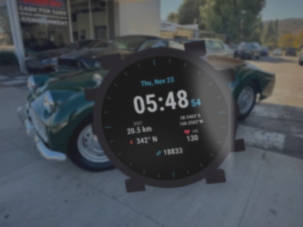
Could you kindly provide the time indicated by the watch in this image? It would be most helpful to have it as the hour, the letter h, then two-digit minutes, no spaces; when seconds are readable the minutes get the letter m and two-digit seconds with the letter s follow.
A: 5h48m54s
